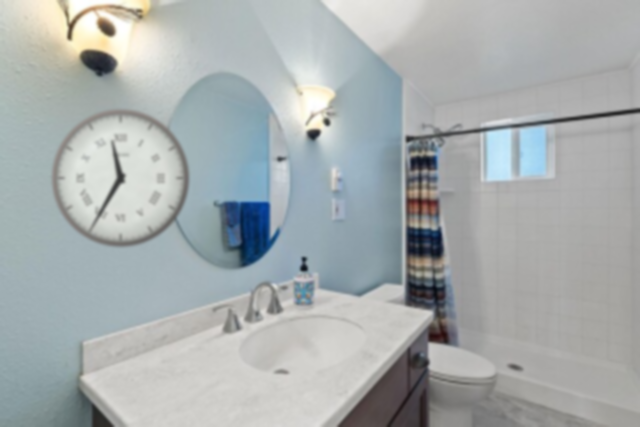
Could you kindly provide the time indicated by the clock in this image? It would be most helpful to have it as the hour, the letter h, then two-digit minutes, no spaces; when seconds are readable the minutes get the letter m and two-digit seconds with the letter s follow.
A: 11h35
